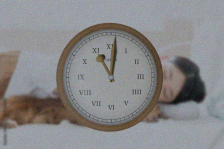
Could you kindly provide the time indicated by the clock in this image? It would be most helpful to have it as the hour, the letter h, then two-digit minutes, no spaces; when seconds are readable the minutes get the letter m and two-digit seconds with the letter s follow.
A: 11h01
